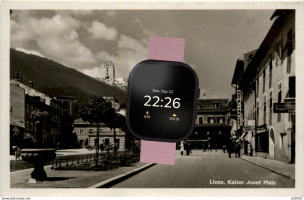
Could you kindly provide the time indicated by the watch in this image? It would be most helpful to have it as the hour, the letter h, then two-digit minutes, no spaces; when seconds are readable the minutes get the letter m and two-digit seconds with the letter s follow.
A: 22h26
